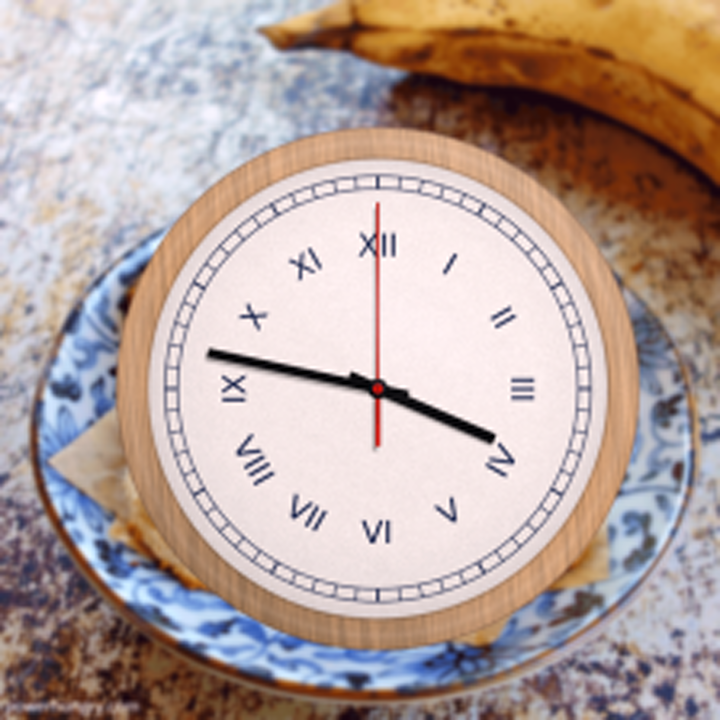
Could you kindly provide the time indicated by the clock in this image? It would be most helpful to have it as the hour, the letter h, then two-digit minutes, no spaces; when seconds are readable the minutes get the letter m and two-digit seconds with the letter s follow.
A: 3h47m00s
